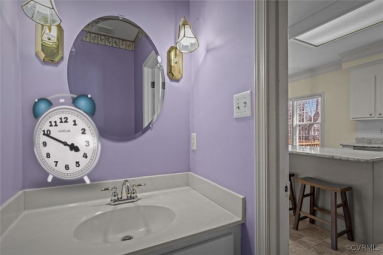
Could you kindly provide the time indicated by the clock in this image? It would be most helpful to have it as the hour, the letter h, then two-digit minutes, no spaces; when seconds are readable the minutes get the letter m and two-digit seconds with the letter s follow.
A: 3h49
